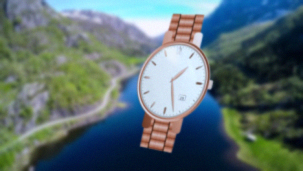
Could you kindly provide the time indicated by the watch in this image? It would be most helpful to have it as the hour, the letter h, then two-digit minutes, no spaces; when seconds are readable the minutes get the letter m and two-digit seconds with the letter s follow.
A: 1h27
